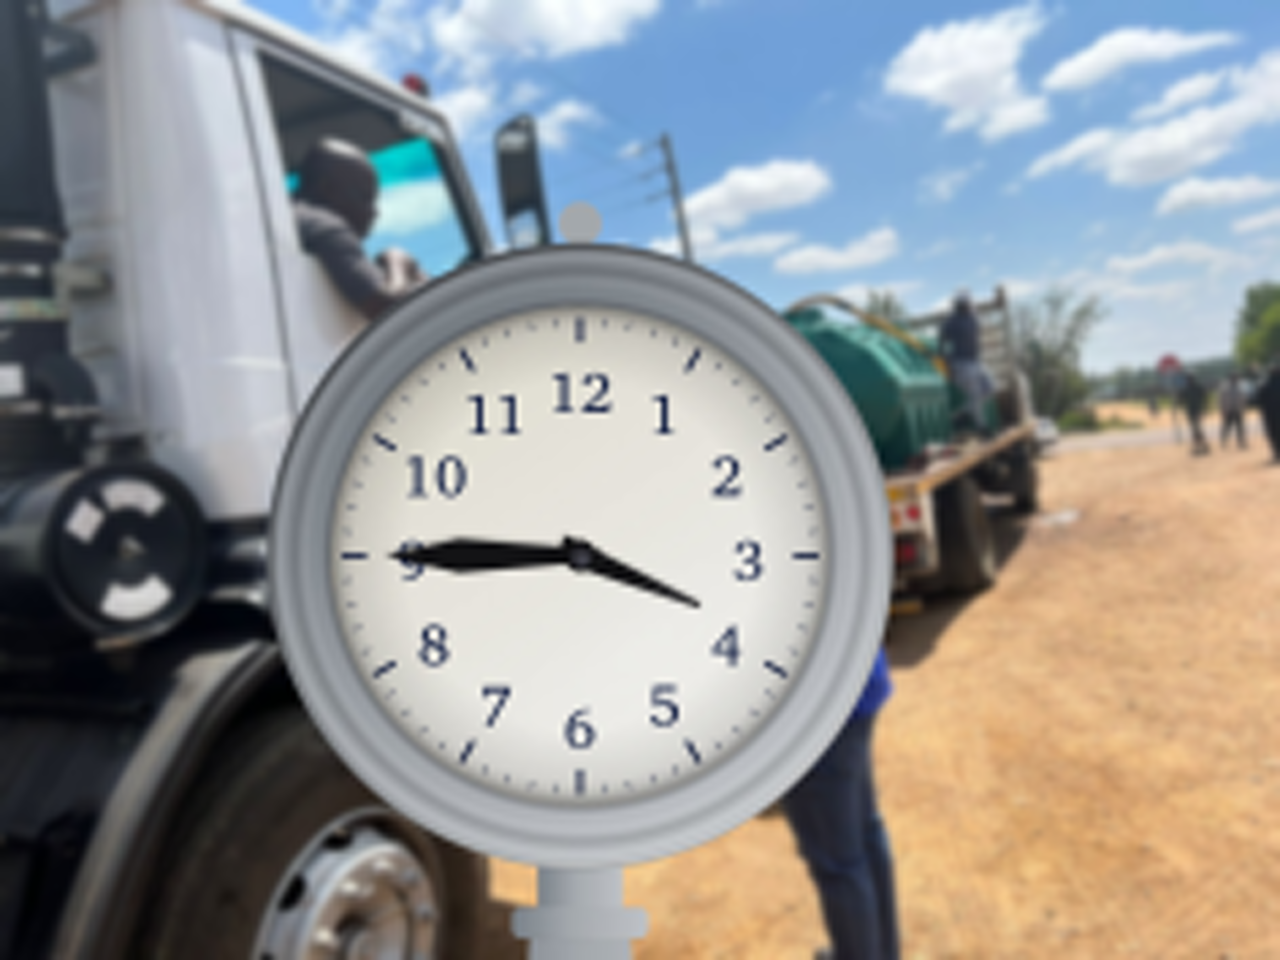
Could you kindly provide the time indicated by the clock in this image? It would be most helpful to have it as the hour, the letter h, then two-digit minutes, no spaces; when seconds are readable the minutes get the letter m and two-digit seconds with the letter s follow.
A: 3h45
